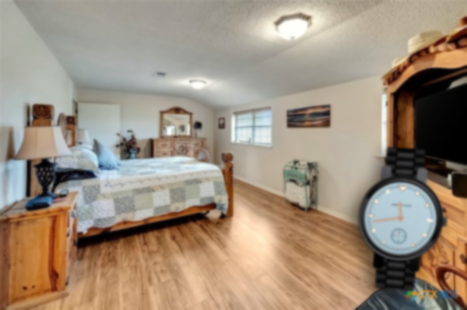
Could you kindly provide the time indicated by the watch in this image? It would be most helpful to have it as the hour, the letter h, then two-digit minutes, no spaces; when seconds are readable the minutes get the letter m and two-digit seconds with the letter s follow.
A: 11h43
